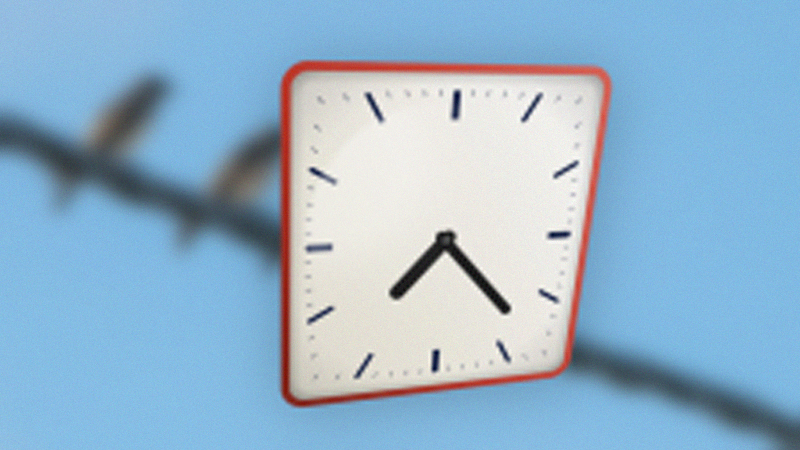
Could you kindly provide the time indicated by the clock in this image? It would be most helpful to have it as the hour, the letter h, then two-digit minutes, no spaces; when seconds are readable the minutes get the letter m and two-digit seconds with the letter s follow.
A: 7h23
